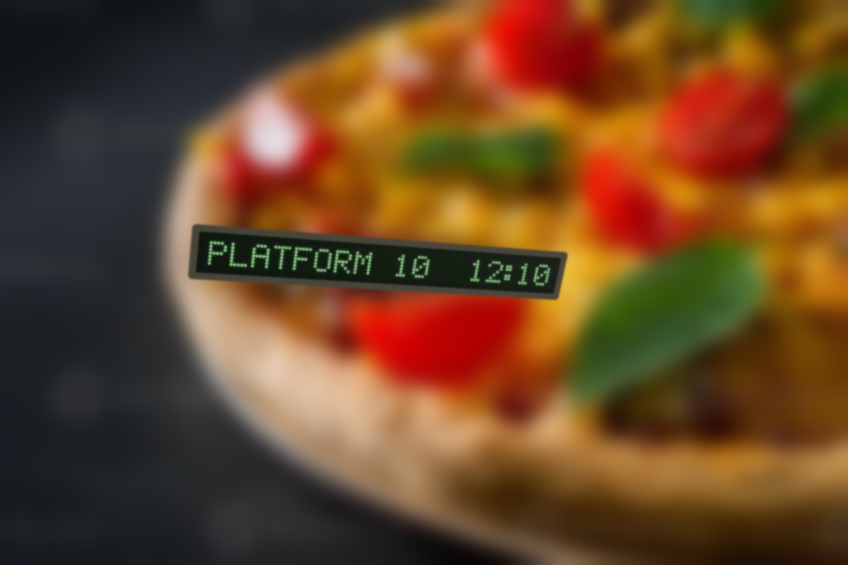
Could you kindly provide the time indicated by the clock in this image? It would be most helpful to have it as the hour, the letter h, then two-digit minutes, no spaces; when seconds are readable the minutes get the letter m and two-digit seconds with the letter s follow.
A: 12h10
